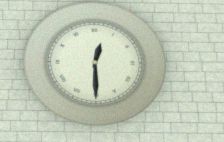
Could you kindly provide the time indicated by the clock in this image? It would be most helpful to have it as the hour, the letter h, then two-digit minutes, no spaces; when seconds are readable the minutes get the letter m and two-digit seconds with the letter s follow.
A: 12h30
